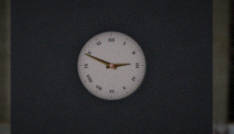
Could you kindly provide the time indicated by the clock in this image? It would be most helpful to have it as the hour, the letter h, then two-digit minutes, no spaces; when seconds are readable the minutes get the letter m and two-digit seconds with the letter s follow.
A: 2h49
